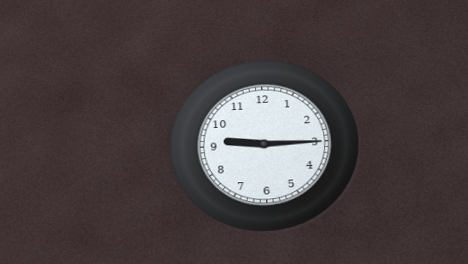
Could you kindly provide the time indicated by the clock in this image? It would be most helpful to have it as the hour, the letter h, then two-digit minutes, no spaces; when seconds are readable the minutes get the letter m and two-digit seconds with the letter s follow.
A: 9h15
